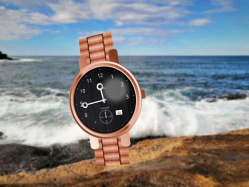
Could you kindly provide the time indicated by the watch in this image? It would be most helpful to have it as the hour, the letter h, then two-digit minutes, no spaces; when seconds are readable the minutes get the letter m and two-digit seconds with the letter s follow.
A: 11h44
